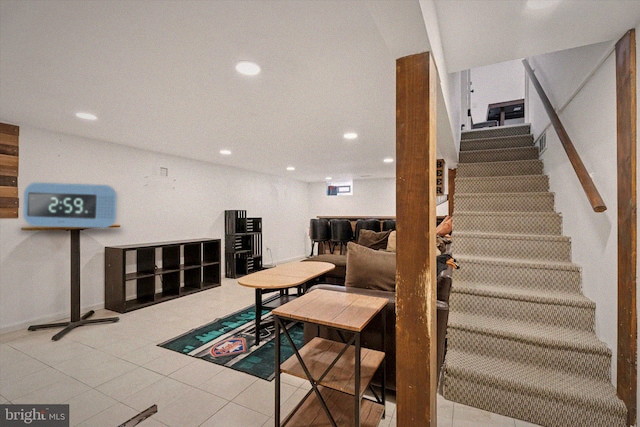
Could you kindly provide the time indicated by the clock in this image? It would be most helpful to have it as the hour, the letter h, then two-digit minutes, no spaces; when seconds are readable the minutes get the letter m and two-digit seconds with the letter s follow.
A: 2h59
